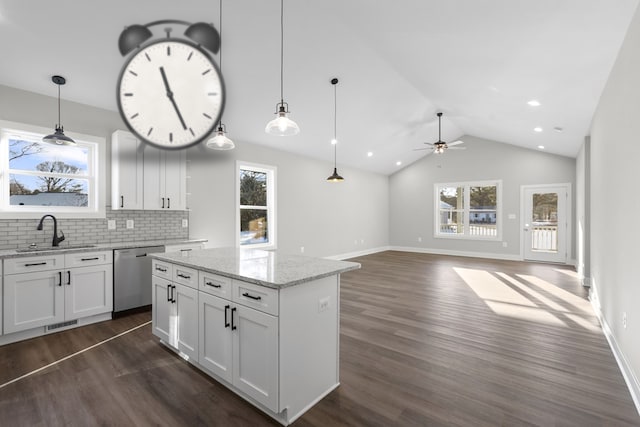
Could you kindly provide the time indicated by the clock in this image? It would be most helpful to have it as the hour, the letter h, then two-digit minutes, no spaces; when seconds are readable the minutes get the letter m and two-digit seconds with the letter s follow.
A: 11h26
